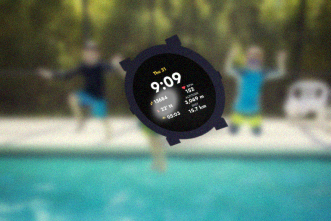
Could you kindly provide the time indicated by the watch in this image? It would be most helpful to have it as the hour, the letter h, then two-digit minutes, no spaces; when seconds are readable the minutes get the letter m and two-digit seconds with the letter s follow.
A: 9h09
